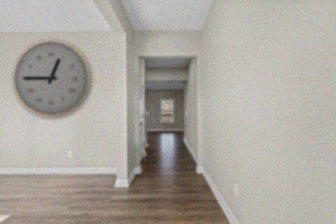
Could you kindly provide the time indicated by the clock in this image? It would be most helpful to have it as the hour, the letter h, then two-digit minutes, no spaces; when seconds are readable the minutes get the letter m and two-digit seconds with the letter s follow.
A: 12h45
